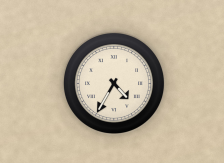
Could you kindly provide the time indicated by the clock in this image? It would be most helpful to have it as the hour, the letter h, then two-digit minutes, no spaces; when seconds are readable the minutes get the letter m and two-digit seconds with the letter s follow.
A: 4h35
